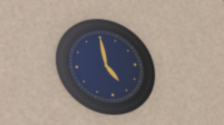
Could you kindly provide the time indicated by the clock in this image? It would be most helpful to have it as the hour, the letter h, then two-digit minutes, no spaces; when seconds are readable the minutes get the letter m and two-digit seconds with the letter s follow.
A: 5h00
